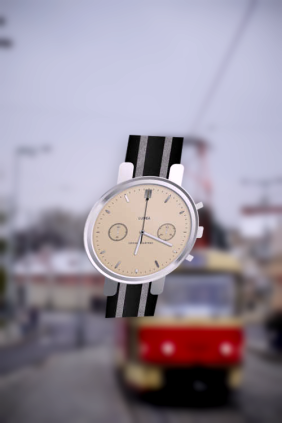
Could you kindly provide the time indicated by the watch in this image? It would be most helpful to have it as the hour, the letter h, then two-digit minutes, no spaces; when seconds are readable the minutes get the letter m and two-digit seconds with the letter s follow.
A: 6h19
